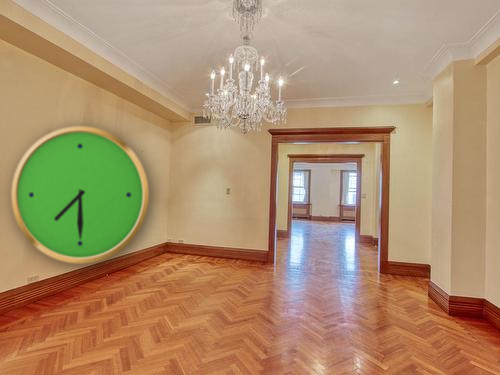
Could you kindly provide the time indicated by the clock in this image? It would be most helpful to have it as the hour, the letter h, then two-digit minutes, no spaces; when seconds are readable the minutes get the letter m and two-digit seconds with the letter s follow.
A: 7h30
